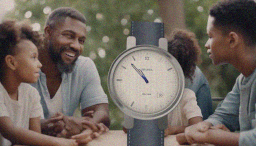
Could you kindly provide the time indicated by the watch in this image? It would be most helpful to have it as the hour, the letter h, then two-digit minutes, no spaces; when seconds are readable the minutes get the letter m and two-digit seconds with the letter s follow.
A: 10h53
